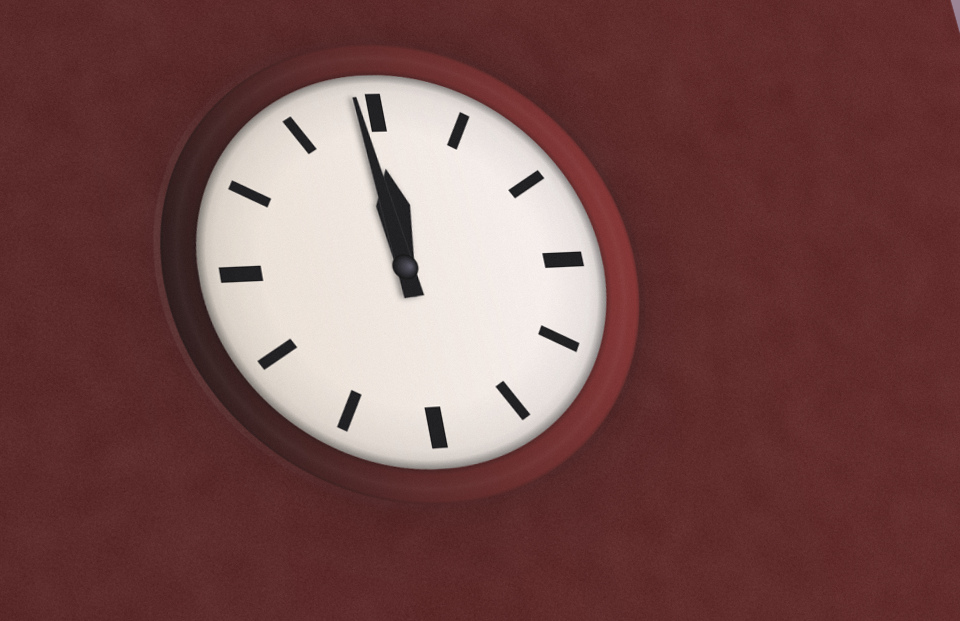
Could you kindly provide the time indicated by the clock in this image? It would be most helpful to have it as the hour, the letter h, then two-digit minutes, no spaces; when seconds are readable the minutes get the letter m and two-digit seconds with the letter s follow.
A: 11h59
